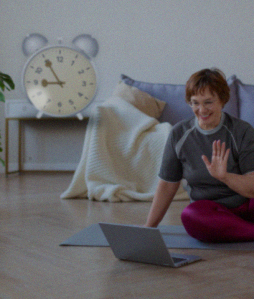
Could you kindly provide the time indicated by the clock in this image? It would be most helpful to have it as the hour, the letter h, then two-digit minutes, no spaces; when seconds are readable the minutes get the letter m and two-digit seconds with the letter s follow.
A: 8h55
